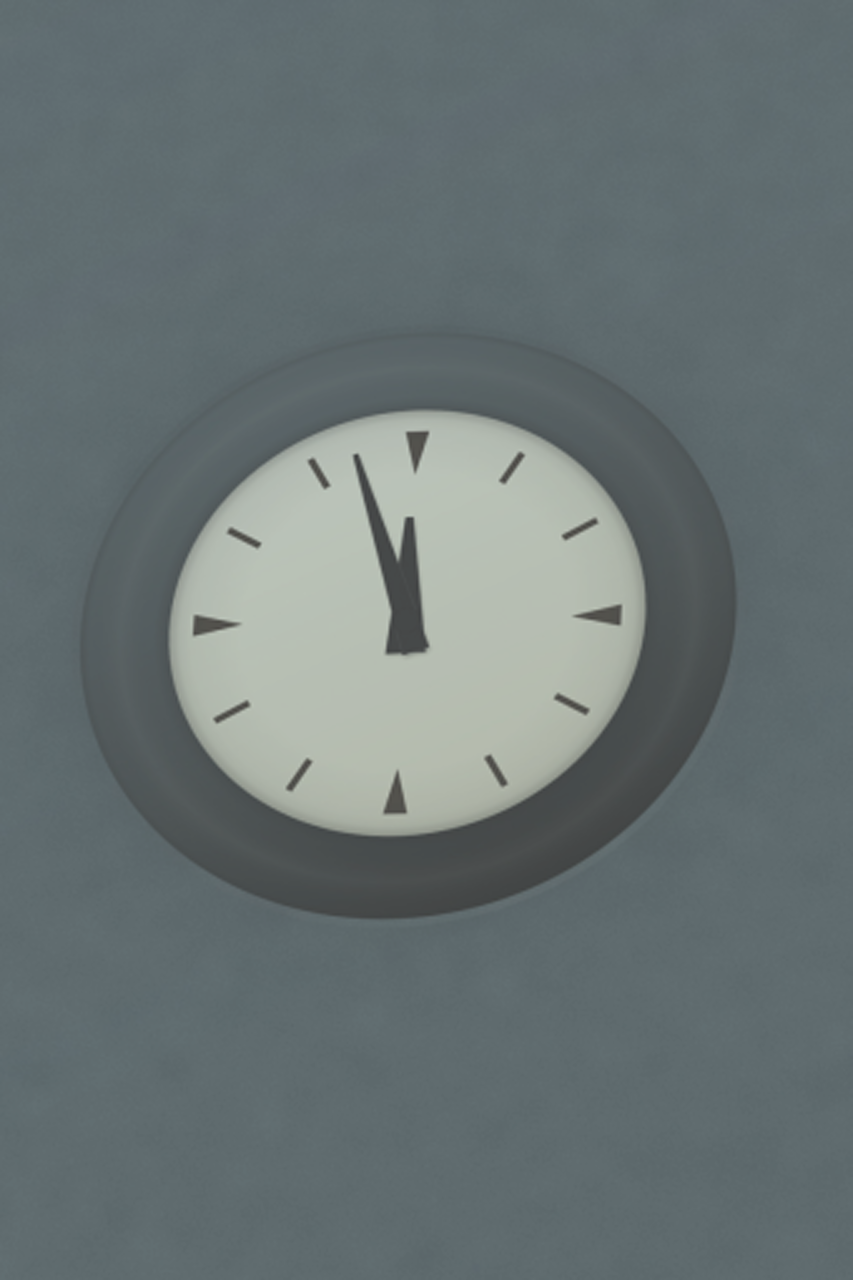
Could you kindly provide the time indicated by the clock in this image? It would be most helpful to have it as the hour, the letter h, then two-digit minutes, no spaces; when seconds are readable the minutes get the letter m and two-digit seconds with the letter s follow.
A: 11h57
